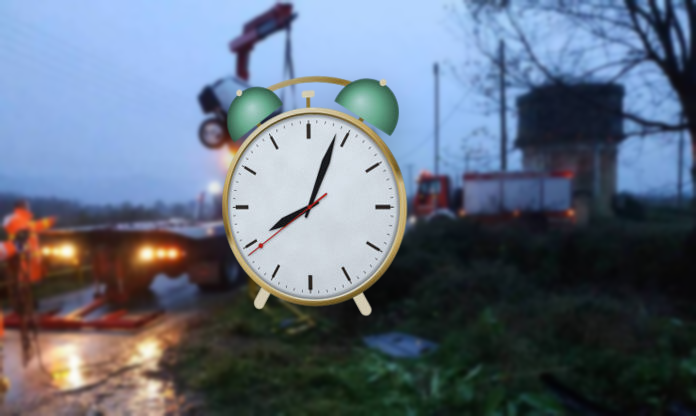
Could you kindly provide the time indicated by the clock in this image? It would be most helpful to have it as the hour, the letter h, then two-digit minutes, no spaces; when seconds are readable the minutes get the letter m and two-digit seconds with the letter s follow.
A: 8h03m39s
